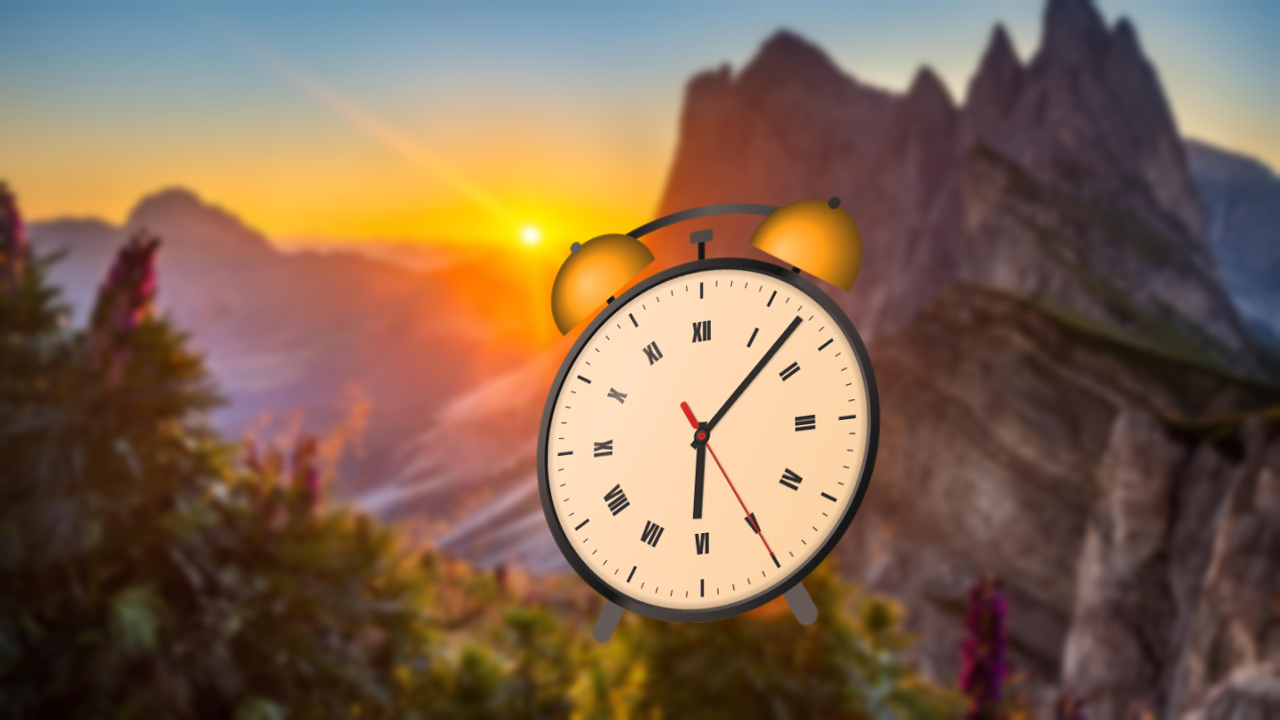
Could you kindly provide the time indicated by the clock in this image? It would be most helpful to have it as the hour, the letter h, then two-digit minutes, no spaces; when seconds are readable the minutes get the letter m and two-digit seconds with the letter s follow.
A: 6h07m25s
